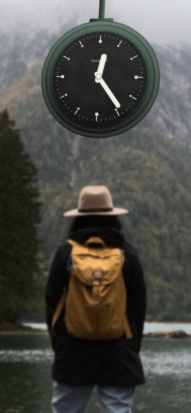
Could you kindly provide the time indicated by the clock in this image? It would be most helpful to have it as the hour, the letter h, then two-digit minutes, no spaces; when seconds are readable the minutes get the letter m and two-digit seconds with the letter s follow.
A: 12h24
